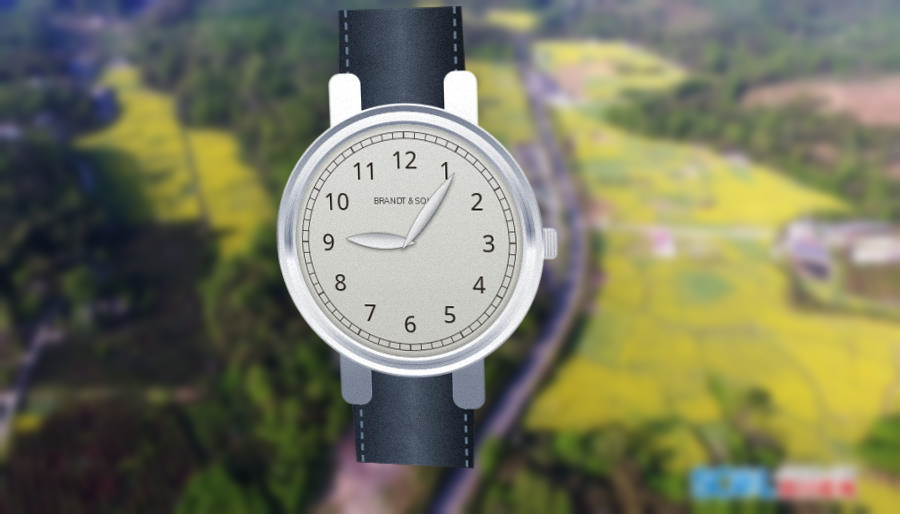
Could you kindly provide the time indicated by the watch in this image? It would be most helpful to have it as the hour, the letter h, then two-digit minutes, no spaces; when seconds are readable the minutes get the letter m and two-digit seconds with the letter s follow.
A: 9h06
